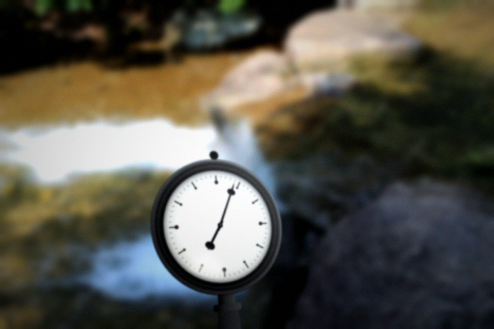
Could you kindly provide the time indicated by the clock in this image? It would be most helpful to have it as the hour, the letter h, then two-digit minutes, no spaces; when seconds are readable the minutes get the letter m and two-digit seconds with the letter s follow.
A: 7h04
